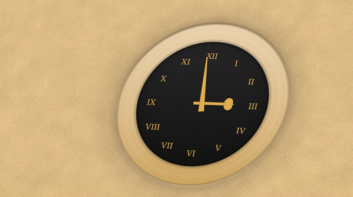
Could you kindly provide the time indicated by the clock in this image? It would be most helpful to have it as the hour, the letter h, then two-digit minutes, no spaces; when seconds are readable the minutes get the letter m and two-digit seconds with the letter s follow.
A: 2h59
